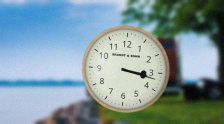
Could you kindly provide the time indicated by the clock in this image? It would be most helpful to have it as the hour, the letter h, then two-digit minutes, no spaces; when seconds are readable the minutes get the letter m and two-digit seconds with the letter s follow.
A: 3h17
